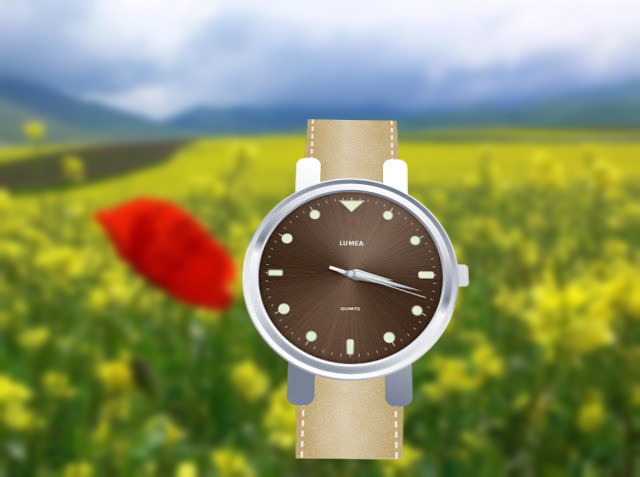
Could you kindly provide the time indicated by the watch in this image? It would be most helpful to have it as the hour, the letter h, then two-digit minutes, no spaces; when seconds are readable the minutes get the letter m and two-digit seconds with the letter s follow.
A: 3h17m18s
